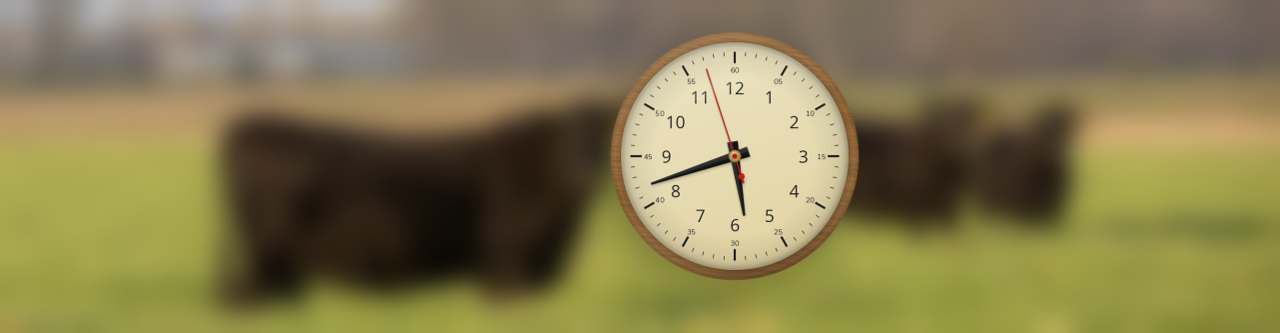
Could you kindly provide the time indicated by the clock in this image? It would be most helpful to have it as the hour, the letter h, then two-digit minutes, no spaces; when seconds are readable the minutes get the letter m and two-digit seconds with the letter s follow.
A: 5h41m57s
